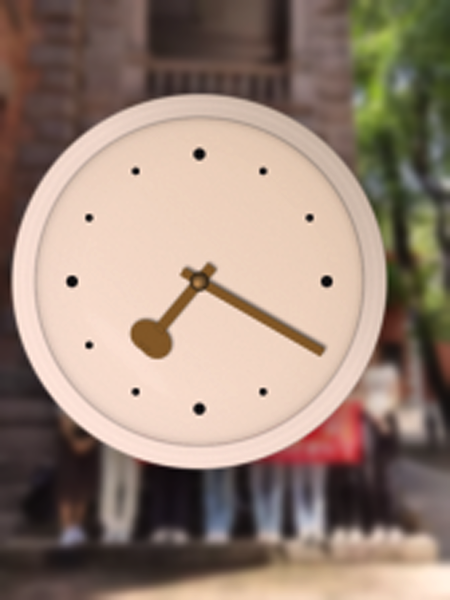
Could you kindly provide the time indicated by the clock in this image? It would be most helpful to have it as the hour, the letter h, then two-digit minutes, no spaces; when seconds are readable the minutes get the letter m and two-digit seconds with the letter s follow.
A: 7h20
